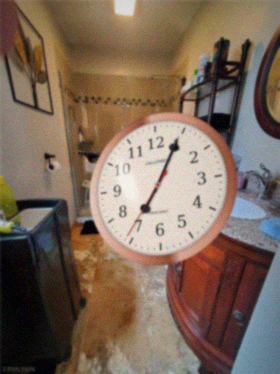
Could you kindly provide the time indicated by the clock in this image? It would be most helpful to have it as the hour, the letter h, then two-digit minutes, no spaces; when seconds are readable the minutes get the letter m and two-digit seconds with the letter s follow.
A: 7h04m36s
